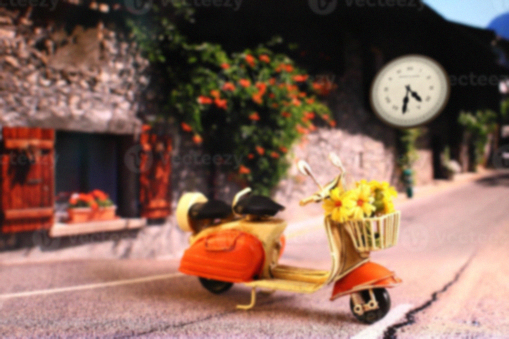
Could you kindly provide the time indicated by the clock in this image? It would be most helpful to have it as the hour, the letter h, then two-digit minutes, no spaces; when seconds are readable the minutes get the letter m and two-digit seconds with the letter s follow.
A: 4h31
